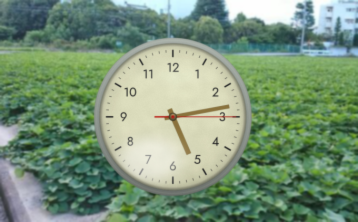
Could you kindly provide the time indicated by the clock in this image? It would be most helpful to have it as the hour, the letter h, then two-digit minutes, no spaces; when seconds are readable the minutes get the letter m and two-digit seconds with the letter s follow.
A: 5h13m15s
